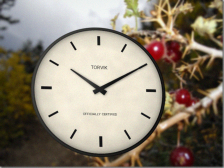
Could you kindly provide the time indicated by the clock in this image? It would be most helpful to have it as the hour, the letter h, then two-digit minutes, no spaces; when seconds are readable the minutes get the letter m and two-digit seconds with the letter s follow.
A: 10h10
